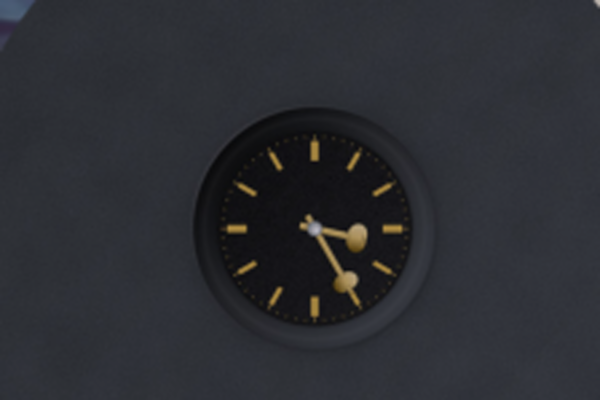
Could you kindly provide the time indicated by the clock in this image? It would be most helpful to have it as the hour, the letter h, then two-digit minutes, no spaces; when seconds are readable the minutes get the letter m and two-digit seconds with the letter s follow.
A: 3h25
